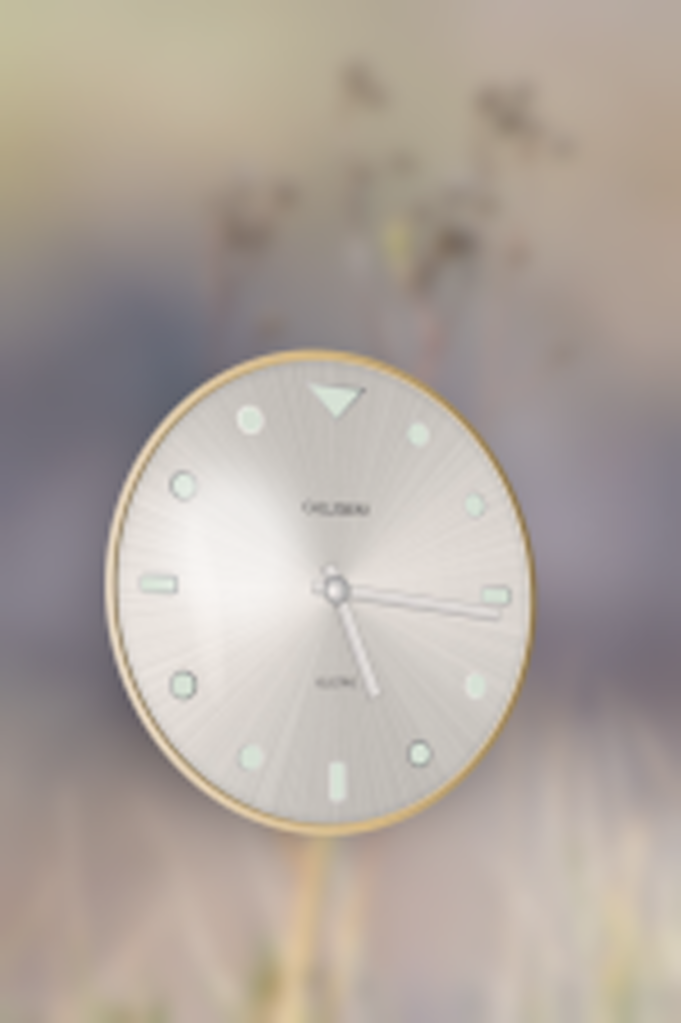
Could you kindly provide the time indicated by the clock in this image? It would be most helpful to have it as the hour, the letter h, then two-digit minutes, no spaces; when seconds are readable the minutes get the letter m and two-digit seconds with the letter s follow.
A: 5h16
